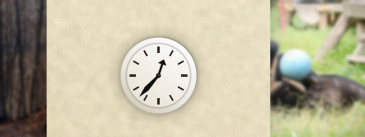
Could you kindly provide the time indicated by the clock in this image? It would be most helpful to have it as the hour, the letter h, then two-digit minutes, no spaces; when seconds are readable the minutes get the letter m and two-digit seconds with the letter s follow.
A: 12h37
